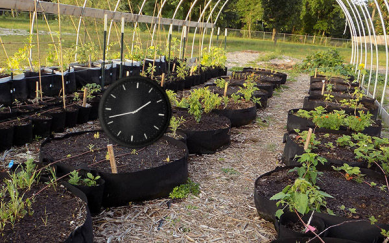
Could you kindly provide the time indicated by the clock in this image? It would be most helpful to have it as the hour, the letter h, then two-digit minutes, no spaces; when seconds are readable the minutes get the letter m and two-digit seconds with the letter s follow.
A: 1h42
